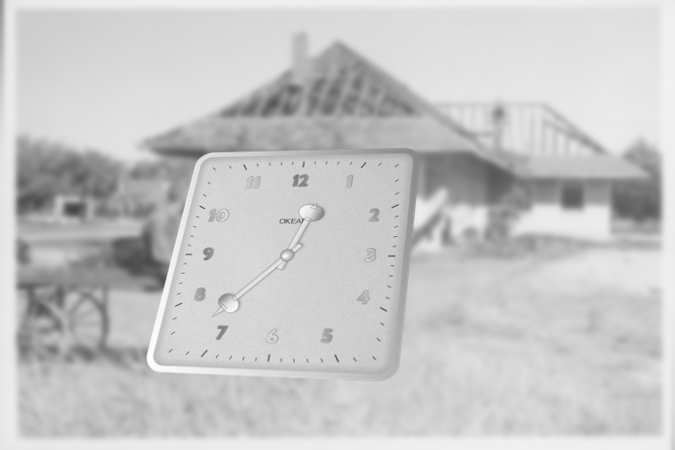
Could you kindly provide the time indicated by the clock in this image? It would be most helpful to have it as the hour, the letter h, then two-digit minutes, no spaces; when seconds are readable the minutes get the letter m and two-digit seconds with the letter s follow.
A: 12h37
